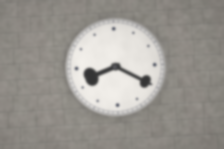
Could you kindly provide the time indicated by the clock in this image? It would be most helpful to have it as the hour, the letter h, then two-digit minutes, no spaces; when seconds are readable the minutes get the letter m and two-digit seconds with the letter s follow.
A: 8h20
